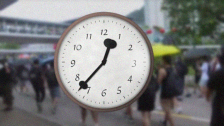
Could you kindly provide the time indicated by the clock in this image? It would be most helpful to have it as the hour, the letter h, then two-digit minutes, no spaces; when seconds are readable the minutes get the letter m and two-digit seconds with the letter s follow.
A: 12h37
